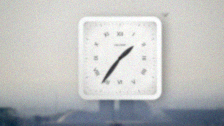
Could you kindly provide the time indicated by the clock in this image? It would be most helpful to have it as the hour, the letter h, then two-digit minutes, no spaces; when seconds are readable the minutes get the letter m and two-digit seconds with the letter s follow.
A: 1h36
